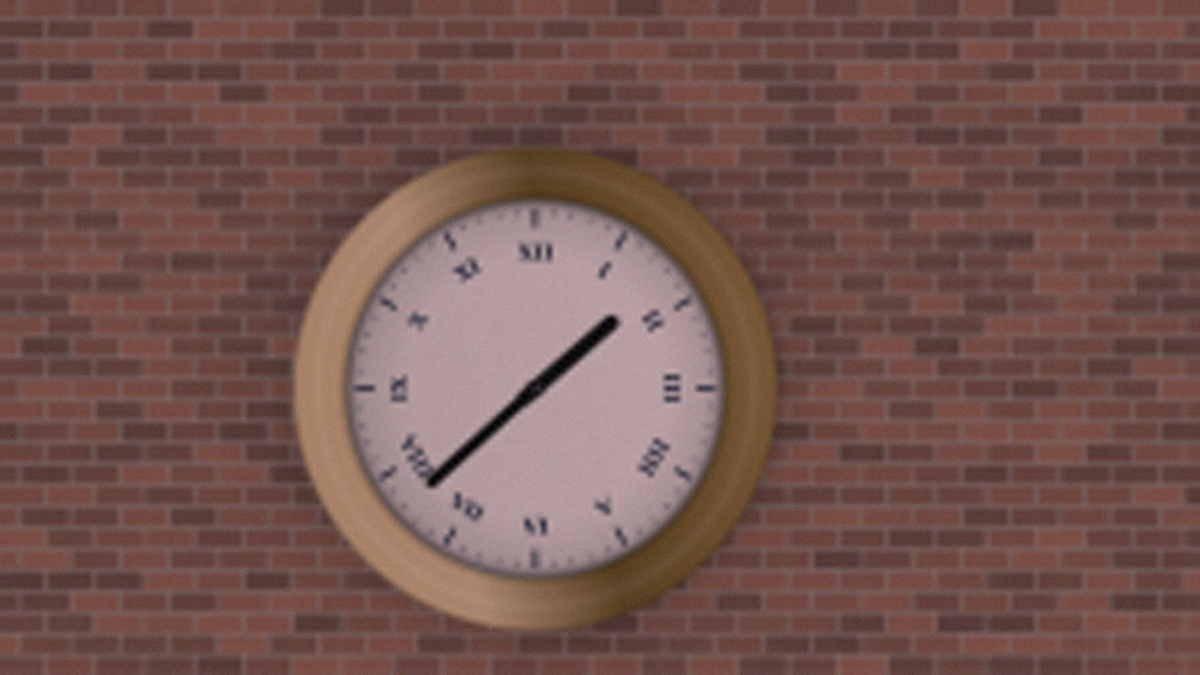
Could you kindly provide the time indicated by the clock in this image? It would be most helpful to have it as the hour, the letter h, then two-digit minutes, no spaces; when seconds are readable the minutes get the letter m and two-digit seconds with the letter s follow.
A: 1h38
